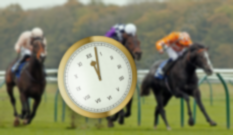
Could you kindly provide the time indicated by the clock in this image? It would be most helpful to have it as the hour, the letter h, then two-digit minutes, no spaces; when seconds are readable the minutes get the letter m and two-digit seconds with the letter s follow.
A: 12h03
